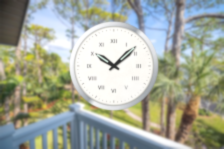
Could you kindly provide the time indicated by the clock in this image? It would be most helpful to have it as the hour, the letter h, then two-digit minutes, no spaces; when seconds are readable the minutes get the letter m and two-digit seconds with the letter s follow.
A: 10h08
